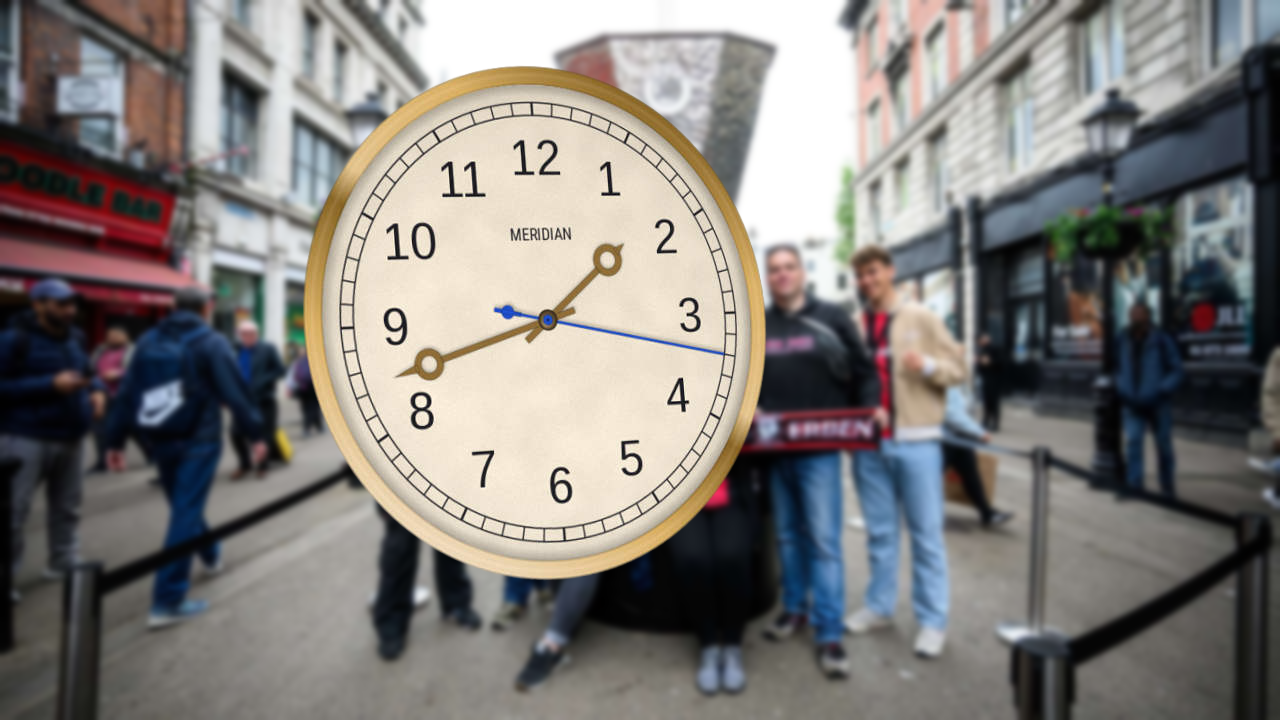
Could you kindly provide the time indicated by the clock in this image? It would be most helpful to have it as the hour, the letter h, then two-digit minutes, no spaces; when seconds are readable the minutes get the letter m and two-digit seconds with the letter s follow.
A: 1h42m17s
